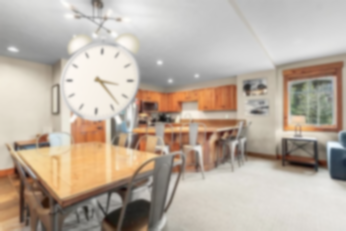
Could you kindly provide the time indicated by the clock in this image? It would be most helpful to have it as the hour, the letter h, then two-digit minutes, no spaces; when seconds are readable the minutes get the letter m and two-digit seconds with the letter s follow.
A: 3h23
